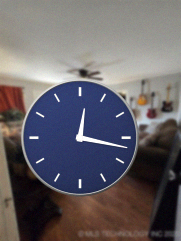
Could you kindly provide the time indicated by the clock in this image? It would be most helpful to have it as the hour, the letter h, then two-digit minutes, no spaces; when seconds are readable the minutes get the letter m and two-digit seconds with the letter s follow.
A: 12h17
